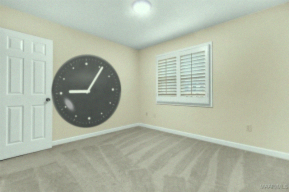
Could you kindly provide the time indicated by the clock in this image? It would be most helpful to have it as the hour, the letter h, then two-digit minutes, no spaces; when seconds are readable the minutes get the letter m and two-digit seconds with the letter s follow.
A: 9h06
